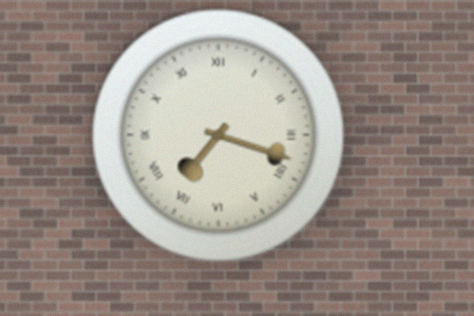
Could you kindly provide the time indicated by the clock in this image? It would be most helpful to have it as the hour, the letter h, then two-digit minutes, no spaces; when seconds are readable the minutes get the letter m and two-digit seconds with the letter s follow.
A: 7h18
